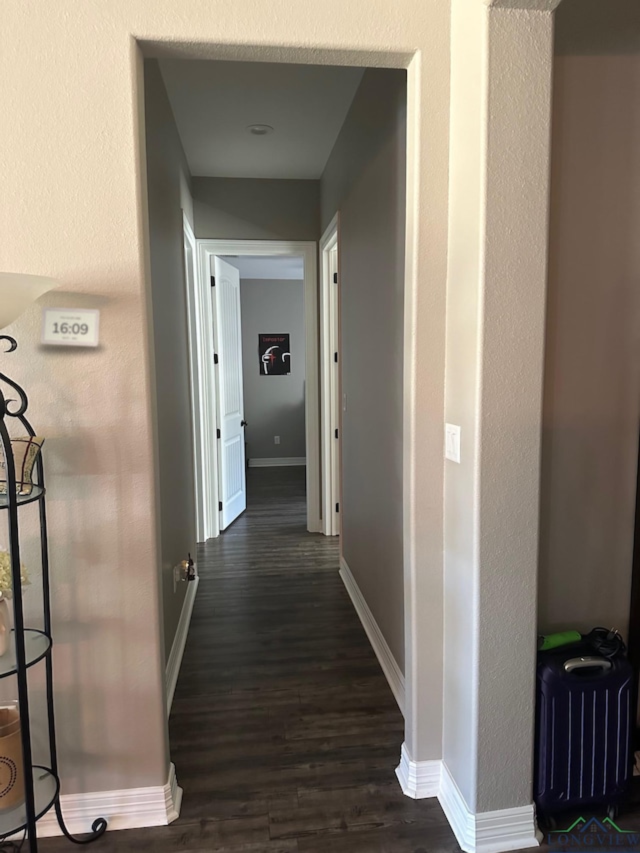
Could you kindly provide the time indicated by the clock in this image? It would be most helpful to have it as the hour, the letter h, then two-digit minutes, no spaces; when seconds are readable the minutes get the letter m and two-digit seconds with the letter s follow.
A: 16h09
